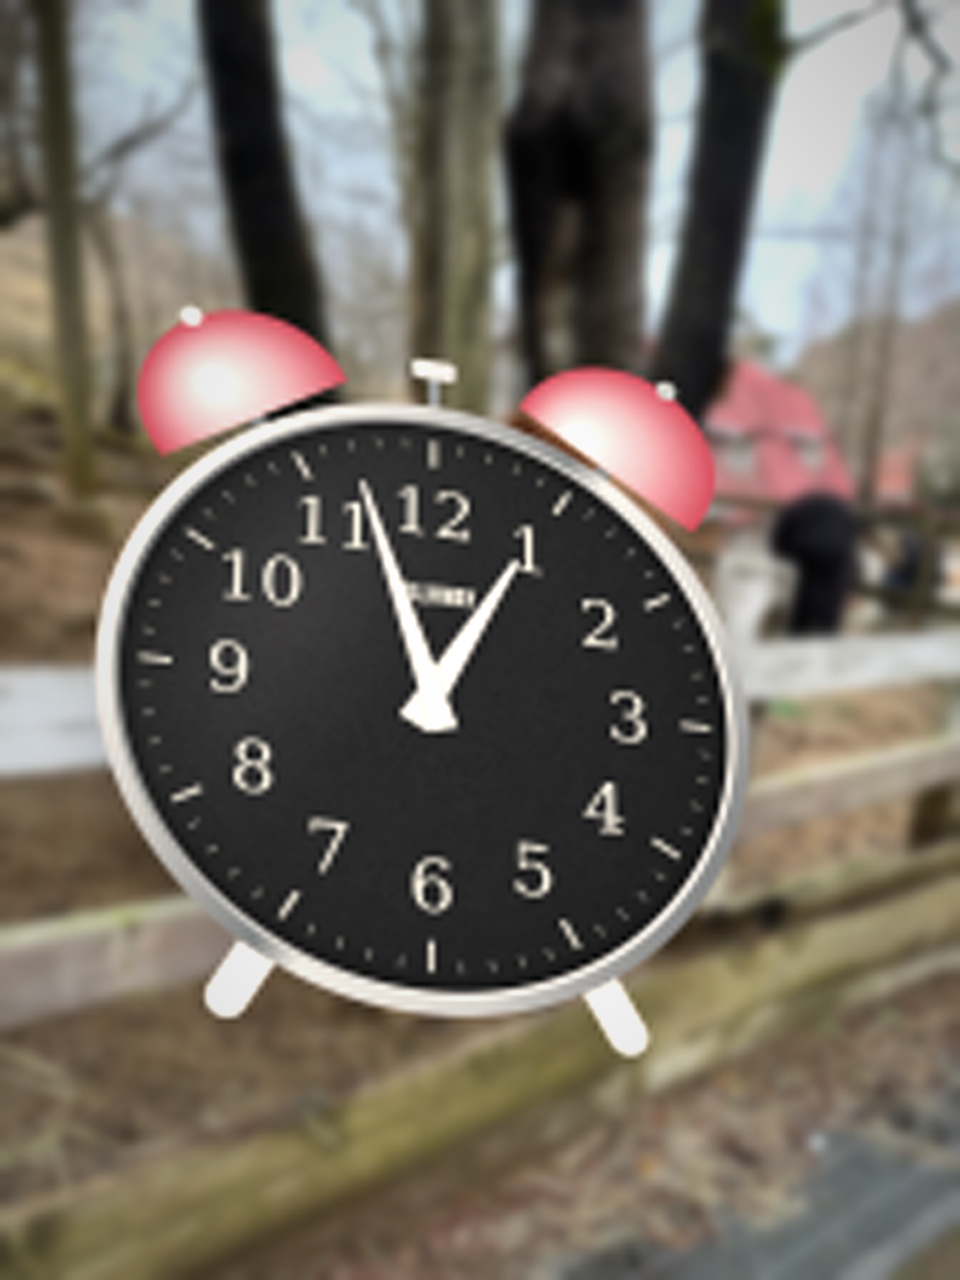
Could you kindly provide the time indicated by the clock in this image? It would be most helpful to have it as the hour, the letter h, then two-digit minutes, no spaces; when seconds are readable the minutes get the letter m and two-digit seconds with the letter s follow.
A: 12h57
